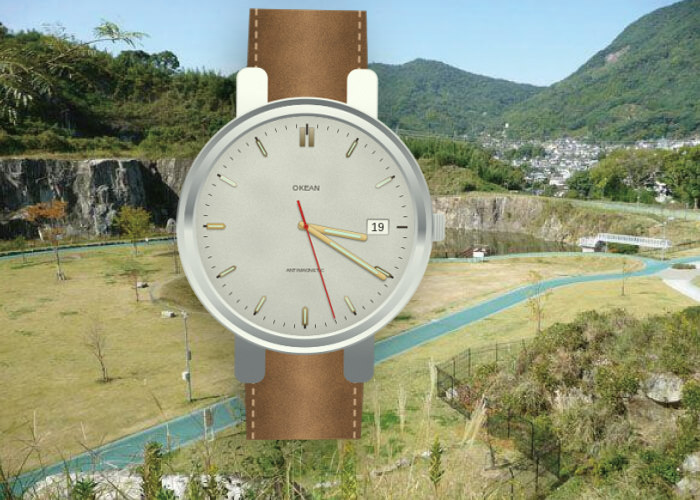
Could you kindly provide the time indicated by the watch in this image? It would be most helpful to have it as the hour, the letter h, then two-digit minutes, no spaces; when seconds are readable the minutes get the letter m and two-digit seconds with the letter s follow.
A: 3h20m27s
